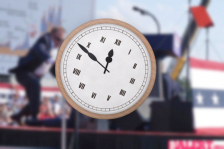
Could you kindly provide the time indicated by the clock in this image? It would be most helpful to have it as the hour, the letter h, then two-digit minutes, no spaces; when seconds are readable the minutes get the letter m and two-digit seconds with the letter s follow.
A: 11h48
